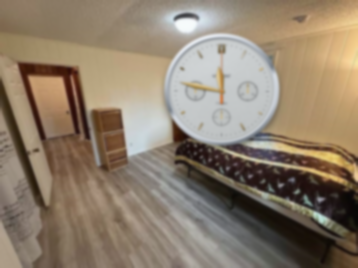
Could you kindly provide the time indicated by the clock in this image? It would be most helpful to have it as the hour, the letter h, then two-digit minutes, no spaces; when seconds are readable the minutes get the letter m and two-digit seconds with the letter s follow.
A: 11h47
